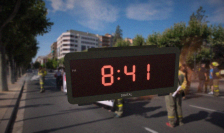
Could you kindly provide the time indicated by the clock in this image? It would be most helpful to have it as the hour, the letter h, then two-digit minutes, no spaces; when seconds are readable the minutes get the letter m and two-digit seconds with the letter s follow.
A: 8h41
